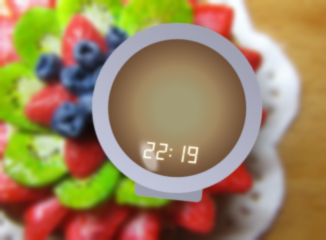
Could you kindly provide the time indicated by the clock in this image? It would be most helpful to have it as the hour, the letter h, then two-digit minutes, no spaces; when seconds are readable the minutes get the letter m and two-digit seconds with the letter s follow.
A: 22h19
